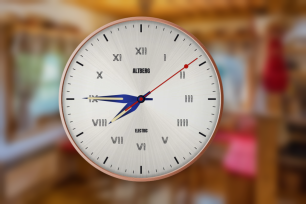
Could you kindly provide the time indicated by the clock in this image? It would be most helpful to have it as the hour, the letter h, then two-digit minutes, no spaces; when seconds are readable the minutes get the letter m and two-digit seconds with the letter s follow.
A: 7h45m09s
